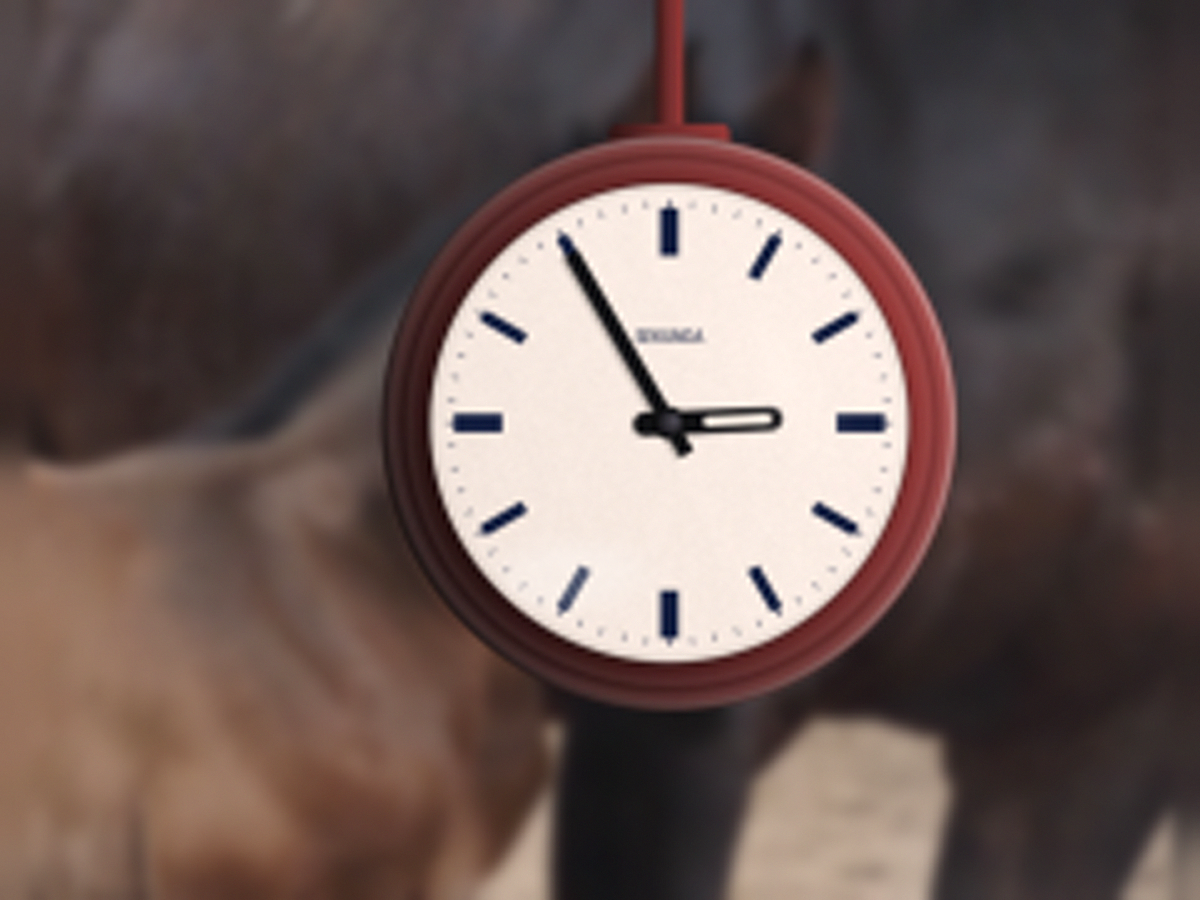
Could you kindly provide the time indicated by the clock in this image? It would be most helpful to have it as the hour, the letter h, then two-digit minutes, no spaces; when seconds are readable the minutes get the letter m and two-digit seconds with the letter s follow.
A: 2h55
